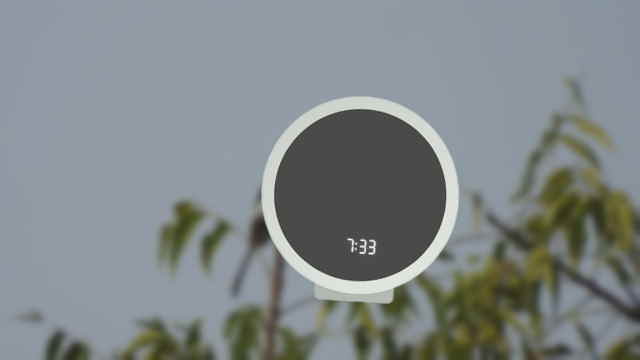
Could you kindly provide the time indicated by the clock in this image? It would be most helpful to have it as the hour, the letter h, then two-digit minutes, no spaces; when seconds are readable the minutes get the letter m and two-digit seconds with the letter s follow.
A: 7h33
